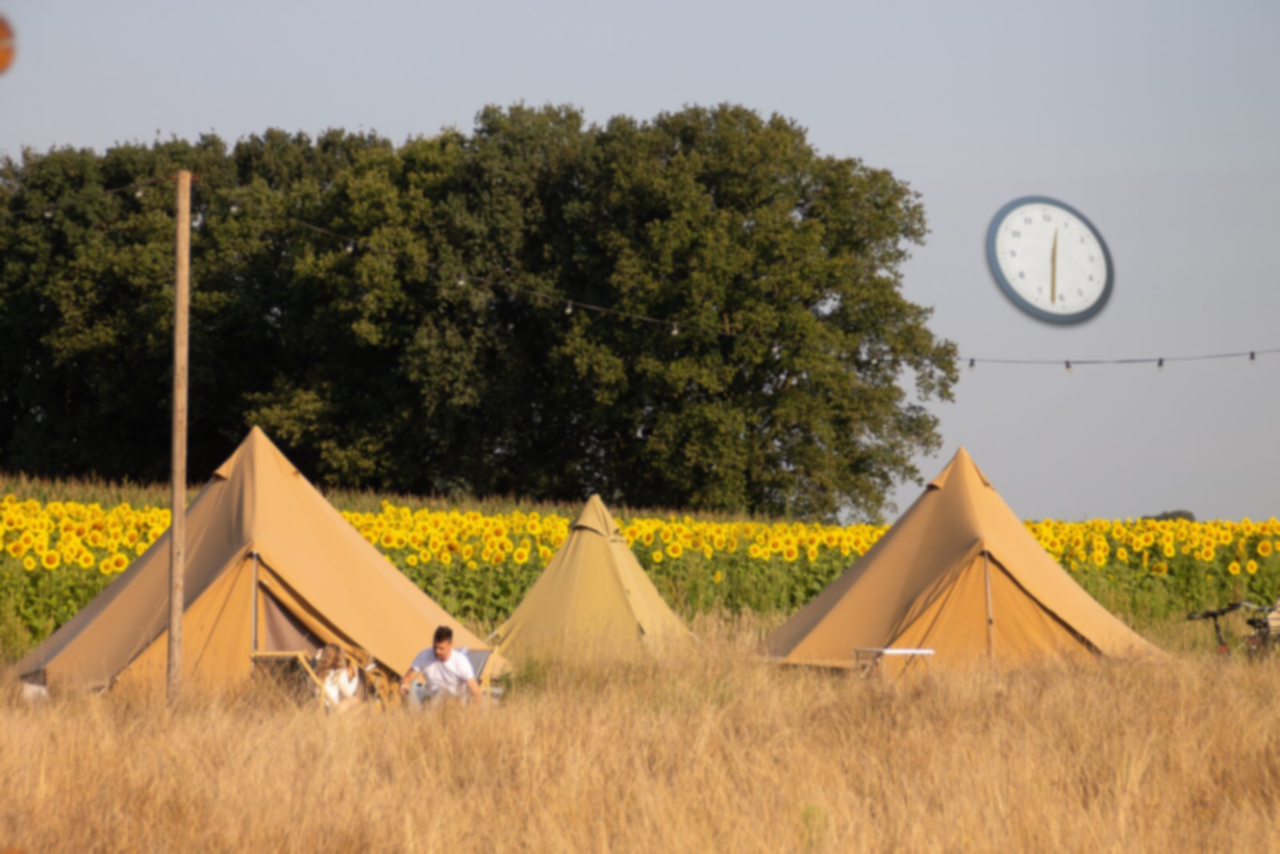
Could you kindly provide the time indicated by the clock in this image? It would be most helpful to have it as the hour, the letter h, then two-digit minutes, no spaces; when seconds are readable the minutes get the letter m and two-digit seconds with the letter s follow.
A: 12h32
